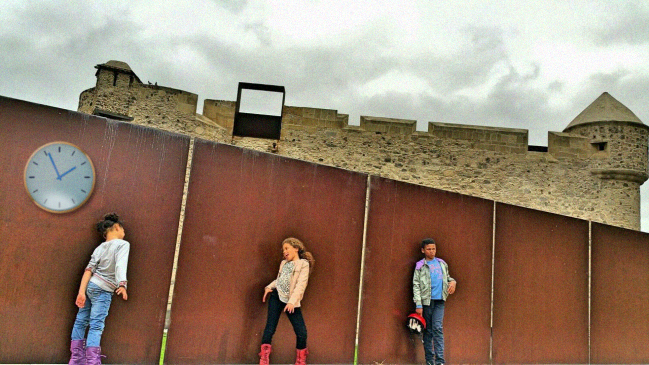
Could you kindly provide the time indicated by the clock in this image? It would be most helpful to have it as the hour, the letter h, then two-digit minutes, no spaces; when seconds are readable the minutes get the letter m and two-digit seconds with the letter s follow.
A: 1h56
